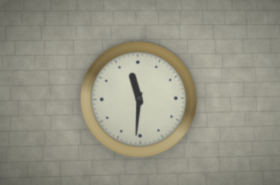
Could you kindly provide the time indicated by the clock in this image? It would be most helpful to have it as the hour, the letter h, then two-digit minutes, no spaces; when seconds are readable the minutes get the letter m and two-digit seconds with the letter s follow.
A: 11h31
